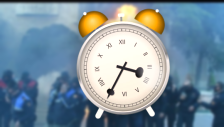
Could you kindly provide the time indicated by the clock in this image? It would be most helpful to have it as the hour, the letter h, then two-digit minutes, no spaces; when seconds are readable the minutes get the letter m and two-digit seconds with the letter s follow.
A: 3h35
